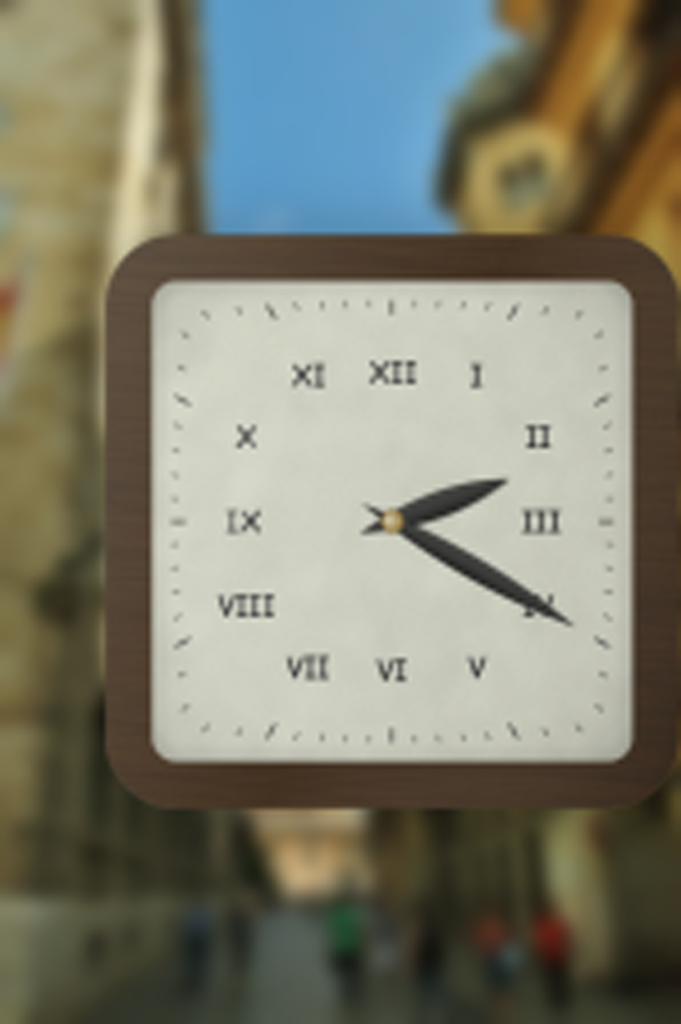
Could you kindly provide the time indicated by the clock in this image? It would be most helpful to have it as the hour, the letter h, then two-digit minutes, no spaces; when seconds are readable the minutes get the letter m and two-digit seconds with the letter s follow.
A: 2h20
